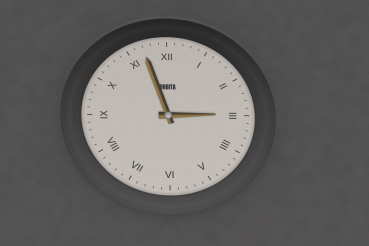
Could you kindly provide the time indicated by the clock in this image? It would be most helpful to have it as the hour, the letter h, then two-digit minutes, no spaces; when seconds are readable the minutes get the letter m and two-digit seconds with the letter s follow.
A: 2h57
